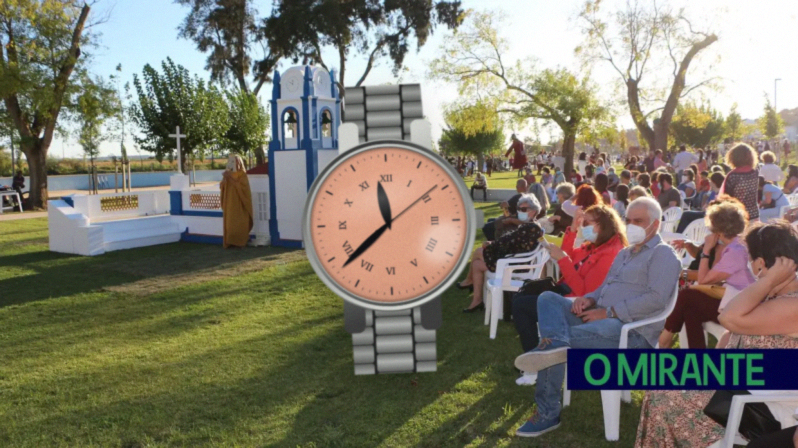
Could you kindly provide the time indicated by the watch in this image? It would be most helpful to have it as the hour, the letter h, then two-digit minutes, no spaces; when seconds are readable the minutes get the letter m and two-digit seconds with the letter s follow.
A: 11h38m09s
